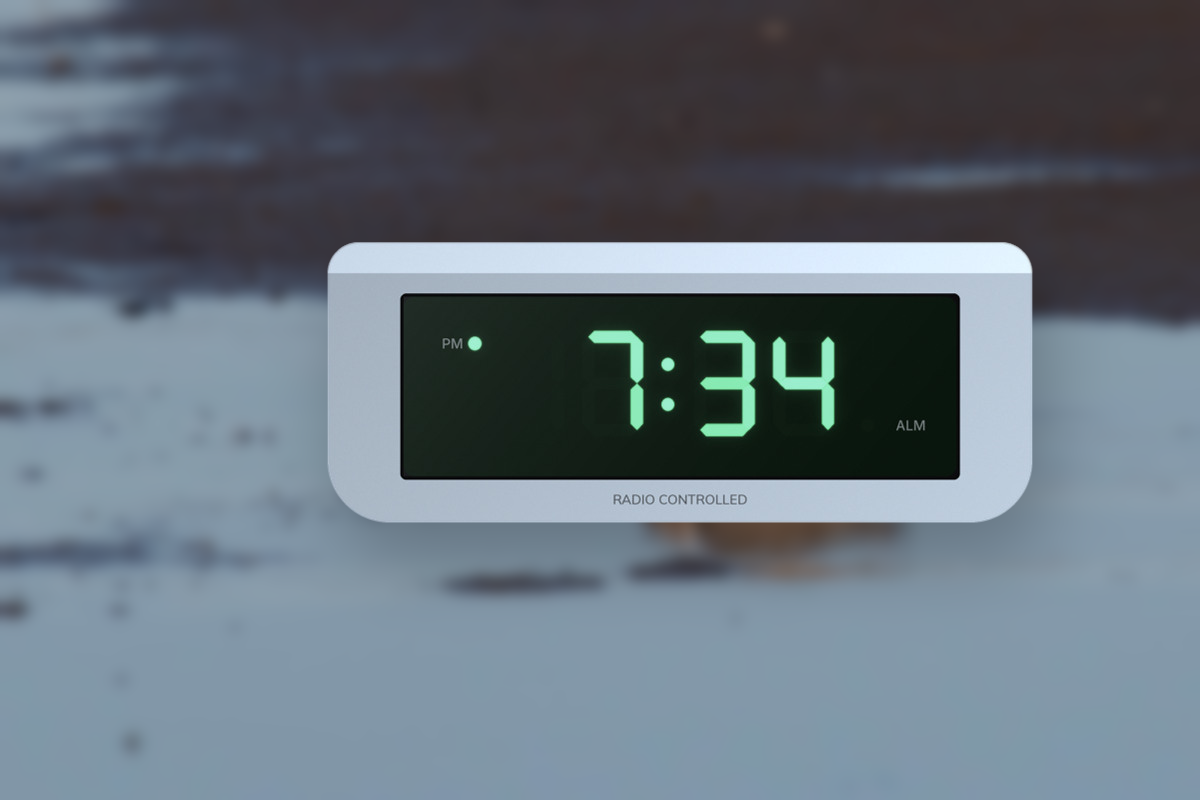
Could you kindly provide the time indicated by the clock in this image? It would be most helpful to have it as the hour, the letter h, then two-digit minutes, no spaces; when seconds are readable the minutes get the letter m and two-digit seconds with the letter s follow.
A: 7h34
